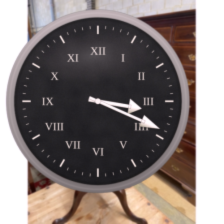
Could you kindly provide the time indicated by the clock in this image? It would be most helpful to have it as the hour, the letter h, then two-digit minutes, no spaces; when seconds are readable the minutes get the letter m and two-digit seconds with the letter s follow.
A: 3h19
